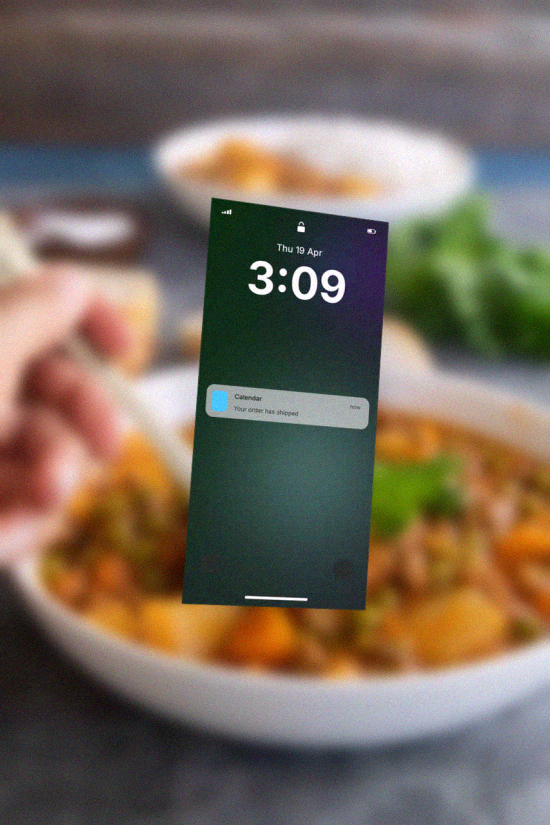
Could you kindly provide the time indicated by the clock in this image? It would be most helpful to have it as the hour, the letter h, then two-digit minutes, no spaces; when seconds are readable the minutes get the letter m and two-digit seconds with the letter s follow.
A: 3h09
